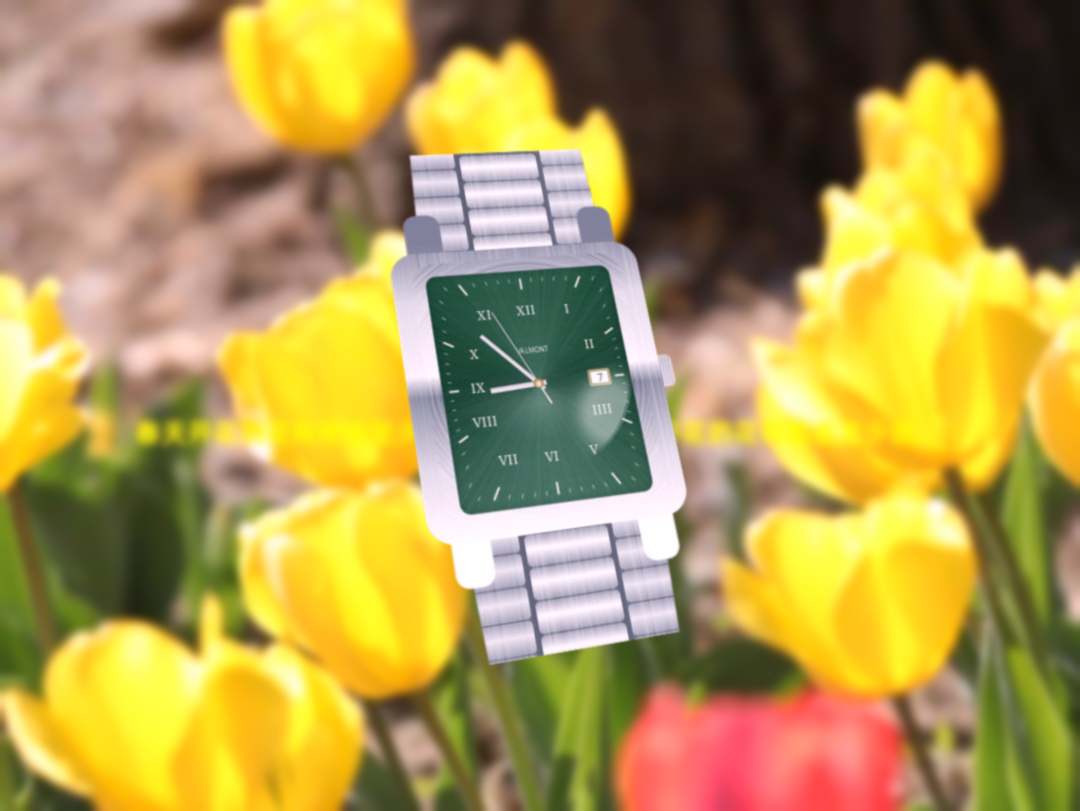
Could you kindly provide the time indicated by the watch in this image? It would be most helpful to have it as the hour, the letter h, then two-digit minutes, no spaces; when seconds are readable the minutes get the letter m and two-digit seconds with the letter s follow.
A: 8h52m56s
